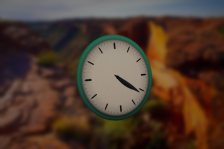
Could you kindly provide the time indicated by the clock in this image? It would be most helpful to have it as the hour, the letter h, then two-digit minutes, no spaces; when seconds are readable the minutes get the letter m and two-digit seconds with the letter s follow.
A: 4h21
